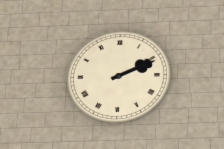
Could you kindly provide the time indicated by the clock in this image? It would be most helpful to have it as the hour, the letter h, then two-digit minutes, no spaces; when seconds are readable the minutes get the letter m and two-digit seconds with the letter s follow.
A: 2h11
